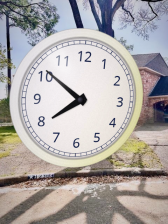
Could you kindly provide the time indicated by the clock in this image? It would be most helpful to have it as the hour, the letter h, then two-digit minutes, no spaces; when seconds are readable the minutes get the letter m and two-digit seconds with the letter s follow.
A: 7h51
